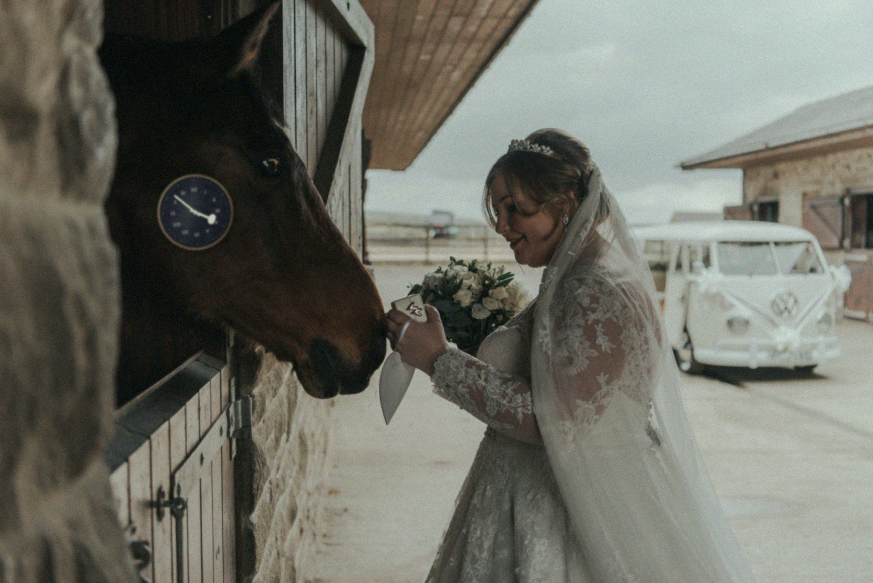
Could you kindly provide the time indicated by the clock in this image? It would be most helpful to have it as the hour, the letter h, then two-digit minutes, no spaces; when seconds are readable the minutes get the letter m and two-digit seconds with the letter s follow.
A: 3h52
